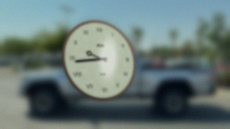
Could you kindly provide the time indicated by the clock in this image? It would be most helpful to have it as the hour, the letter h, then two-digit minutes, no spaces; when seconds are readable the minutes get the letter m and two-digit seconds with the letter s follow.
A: 9h44
